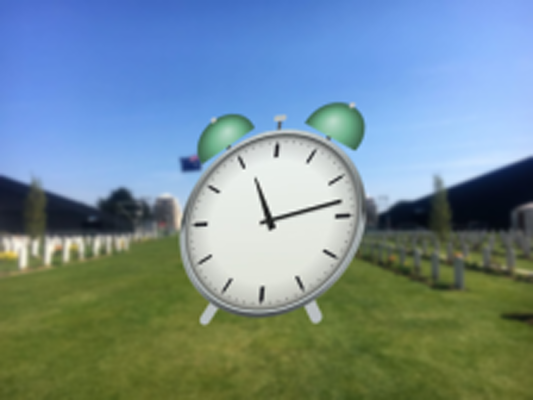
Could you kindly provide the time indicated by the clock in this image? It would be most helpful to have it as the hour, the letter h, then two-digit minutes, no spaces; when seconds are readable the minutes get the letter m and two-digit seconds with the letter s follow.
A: 11h13
